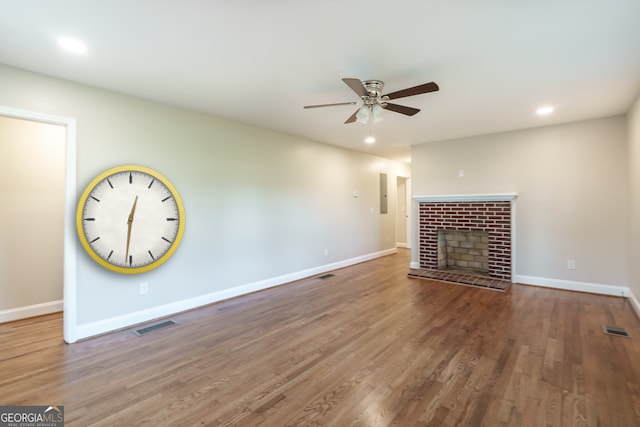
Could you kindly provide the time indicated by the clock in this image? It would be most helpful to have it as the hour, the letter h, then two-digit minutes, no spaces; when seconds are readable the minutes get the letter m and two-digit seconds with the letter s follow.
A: 12h31
